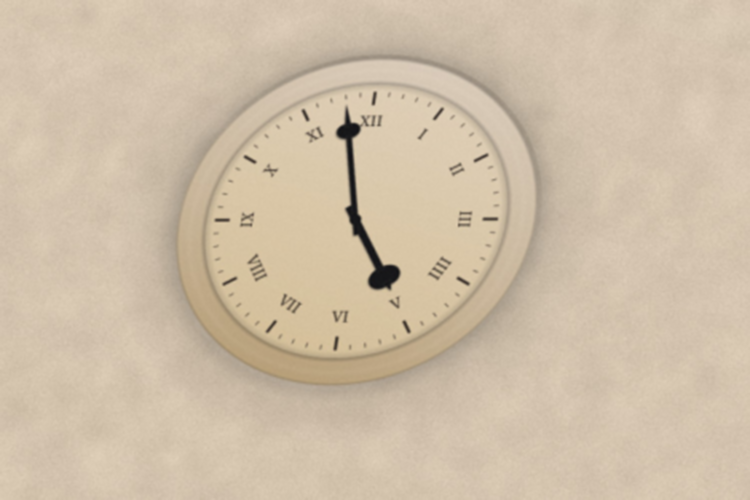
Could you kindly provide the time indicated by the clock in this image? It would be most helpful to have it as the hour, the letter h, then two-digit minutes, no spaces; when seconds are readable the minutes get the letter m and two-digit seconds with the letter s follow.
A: 4h58
